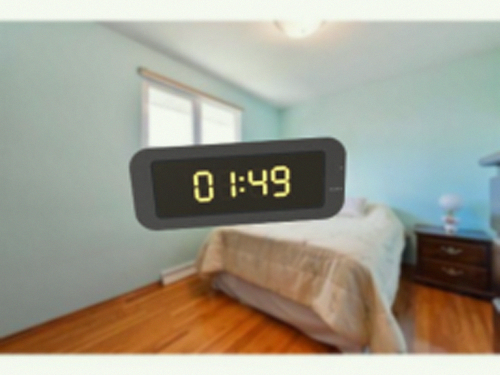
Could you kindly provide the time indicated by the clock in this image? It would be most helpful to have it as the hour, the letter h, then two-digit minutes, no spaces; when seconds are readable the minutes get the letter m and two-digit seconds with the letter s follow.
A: 1h49
